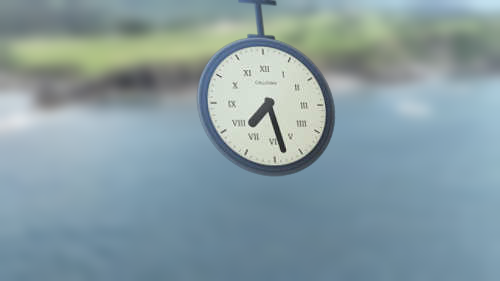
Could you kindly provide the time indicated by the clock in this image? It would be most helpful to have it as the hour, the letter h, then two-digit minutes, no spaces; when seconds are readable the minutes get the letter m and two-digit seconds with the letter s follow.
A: 7h28
